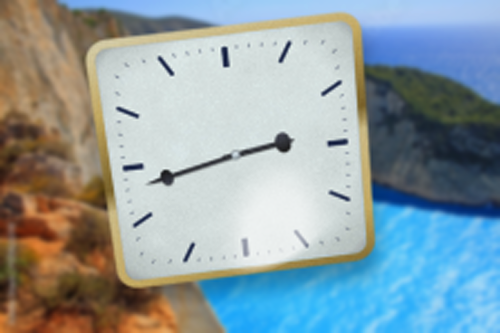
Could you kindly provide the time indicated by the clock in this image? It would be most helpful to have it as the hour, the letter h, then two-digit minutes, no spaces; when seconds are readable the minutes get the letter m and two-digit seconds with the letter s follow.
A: 2h43
